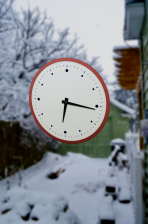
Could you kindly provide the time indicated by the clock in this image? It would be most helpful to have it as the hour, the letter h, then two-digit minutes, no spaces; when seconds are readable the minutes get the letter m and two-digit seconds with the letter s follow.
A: 6h16
